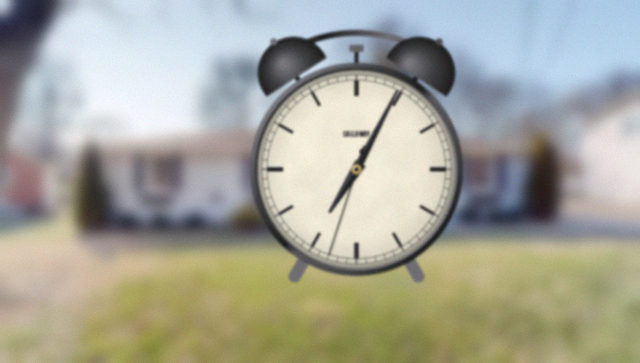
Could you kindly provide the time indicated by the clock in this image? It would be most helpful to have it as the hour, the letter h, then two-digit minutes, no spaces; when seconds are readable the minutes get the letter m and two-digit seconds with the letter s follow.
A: 7h04m33s
